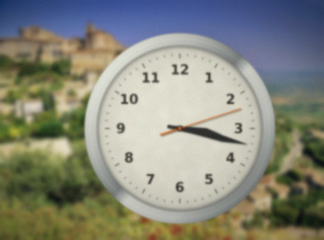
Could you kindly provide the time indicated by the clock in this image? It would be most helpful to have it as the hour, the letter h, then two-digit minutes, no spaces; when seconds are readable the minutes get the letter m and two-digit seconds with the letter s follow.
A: 3h17m12s
